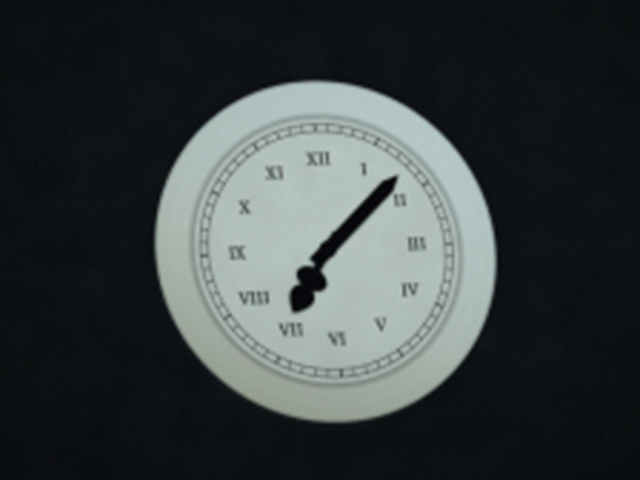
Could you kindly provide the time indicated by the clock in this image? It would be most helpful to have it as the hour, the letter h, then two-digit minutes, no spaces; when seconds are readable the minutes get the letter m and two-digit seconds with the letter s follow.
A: 7h08
